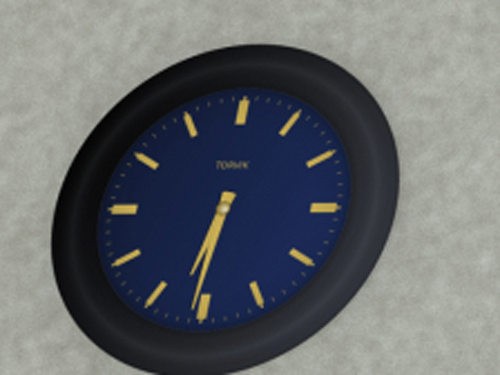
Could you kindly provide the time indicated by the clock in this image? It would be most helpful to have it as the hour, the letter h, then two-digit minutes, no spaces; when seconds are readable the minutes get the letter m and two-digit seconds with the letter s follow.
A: 6h31
